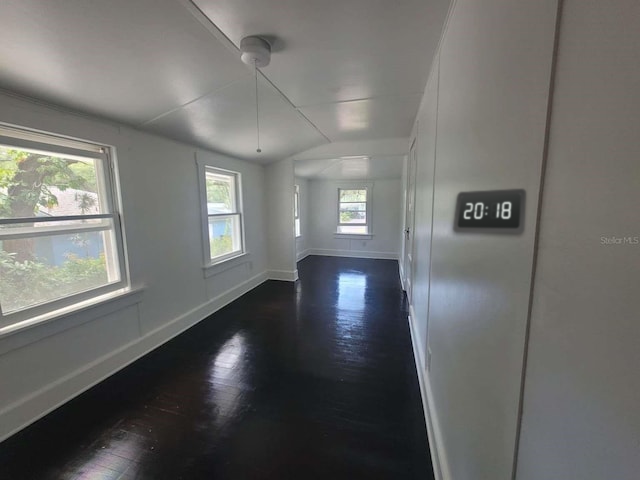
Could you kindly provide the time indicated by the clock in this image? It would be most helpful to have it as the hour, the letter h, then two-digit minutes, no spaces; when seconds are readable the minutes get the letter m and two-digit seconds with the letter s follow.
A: 20h18
